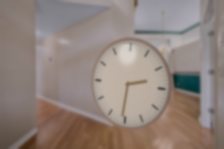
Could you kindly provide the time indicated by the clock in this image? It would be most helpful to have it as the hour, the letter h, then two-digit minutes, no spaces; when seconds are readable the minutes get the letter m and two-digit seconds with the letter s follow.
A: 2h31
